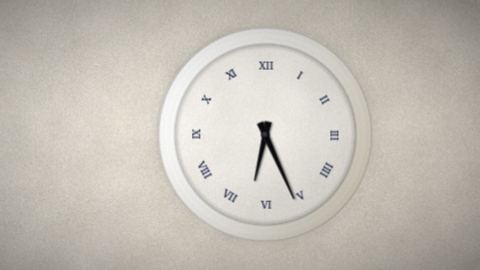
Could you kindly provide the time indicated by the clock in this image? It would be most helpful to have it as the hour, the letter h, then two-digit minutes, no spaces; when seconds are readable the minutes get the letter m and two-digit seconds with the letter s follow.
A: 6h26
